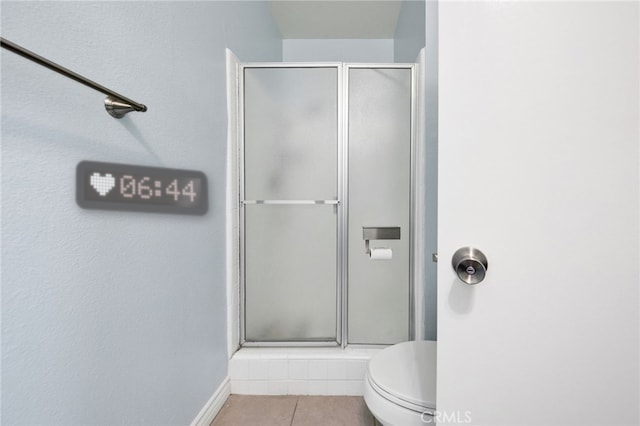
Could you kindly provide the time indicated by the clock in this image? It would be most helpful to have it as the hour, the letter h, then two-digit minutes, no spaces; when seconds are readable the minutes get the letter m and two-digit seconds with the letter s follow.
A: 6h44
